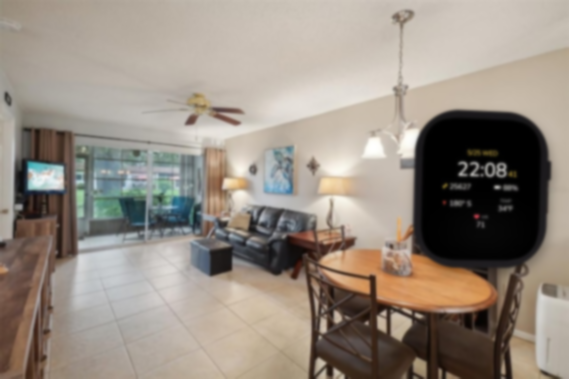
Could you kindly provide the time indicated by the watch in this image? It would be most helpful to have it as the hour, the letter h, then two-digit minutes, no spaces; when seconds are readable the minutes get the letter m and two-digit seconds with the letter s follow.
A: 22h08
